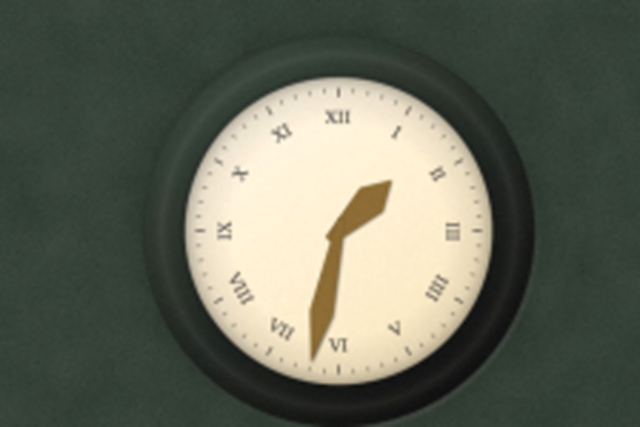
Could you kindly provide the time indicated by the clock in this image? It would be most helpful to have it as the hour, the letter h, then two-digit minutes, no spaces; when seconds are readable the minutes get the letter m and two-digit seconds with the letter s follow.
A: 1h32
